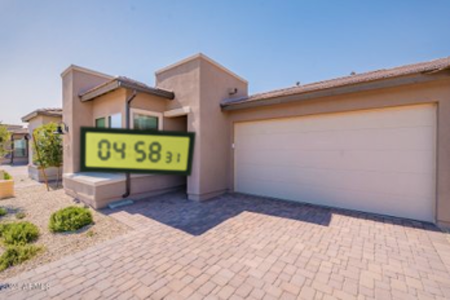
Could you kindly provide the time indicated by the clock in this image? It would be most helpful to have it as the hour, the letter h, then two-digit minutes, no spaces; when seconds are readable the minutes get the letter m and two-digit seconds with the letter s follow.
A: 4h58m31s
